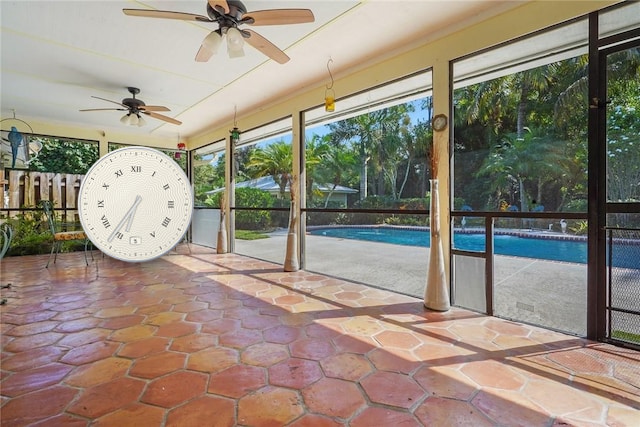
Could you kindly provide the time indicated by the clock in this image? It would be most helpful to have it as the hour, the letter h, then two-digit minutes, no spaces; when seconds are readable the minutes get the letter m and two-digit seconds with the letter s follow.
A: 6h36
